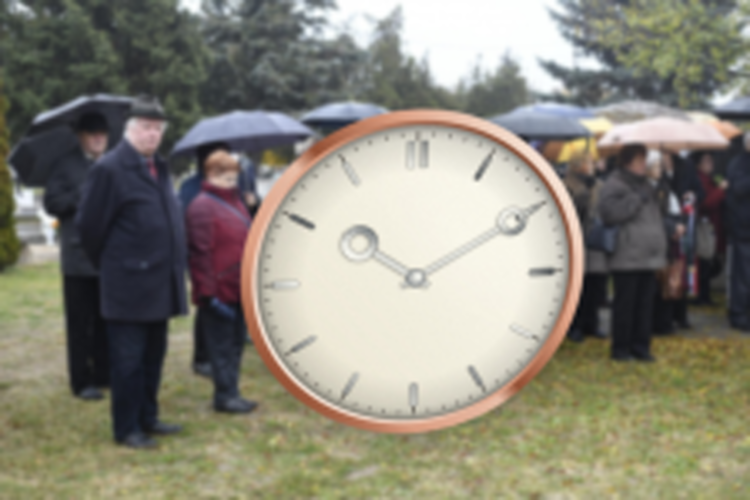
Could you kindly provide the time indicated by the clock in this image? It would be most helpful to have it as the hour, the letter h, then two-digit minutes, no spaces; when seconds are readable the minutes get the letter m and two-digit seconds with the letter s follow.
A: 10h10
